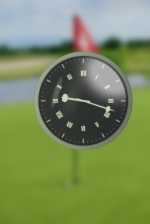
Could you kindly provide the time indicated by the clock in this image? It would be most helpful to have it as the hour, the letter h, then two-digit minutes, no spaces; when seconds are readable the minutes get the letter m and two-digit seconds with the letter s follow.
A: 9h18
